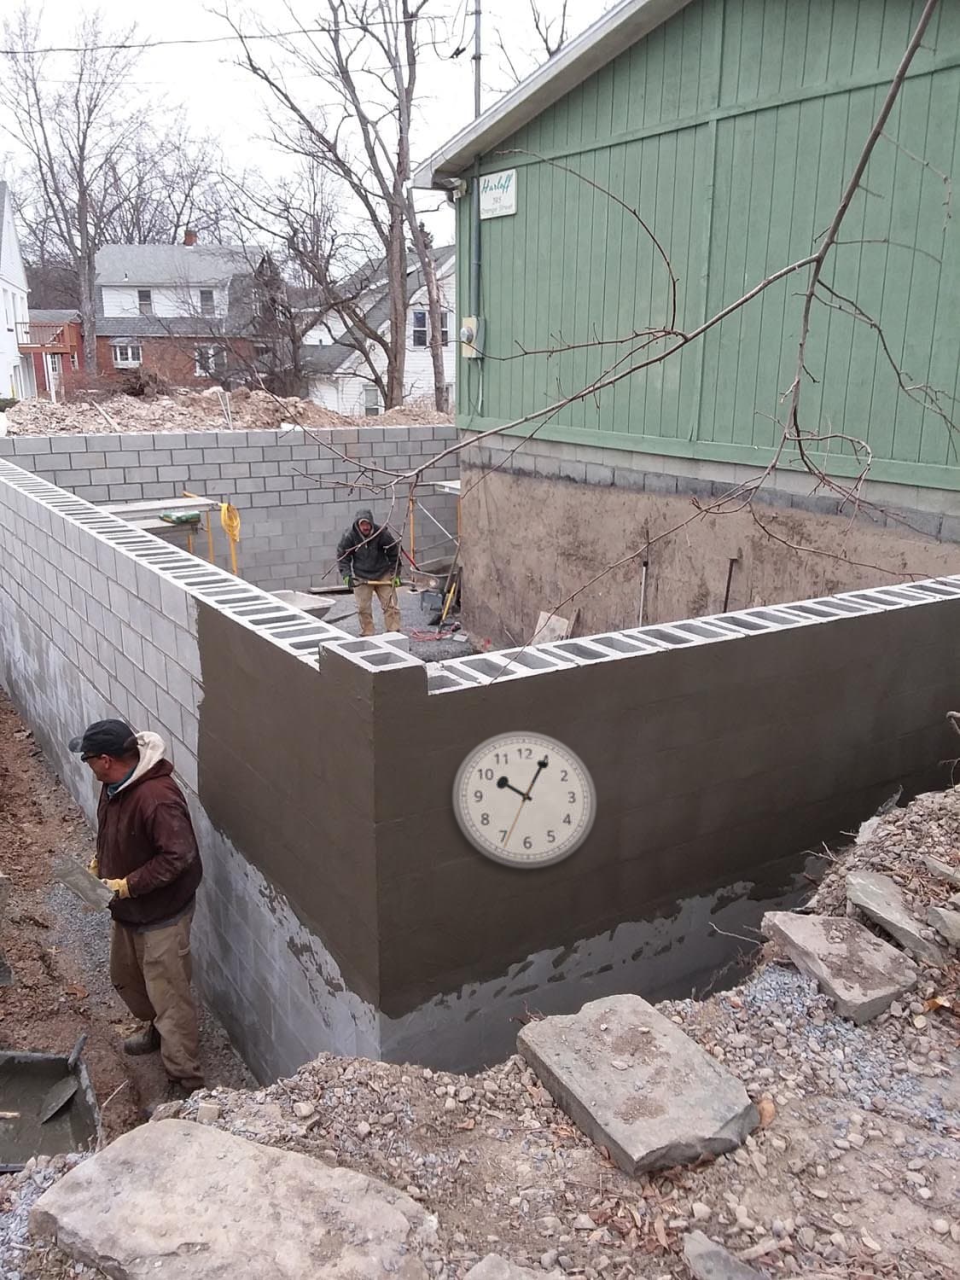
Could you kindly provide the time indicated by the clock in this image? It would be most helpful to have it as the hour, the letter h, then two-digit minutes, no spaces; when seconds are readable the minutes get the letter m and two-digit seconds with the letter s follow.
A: 10h04m34s
